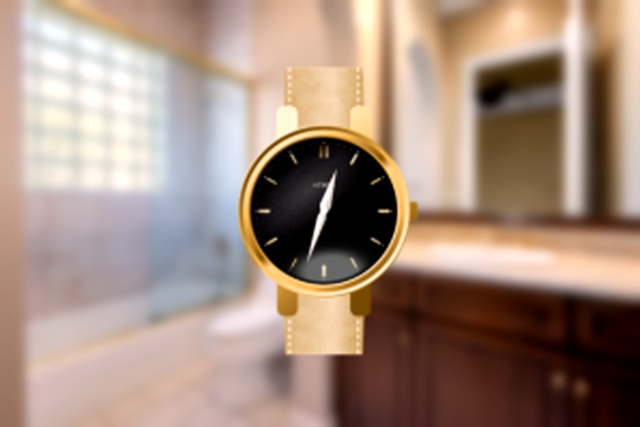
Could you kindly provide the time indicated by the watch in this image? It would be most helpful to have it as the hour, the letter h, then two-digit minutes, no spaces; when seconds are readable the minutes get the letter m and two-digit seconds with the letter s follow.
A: 12h33
